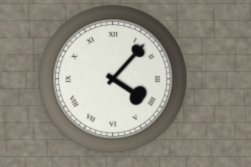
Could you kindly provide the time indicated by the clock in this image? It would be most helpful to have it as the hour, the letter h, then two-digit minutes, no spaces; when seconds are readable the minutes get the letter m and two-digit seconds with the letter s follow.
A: 4h07
